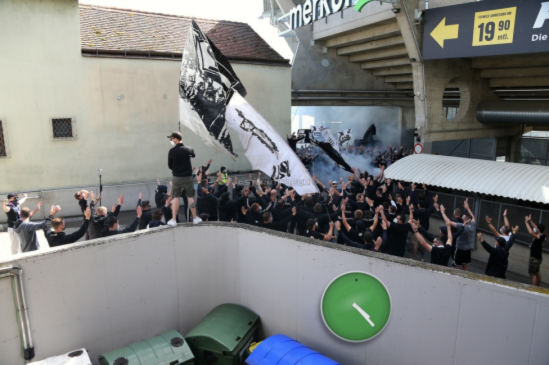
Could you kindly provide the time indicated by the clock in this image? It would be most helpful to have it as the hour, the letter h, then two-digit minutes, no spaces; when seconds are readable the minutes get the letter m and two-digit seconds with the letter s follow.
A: 4h23
